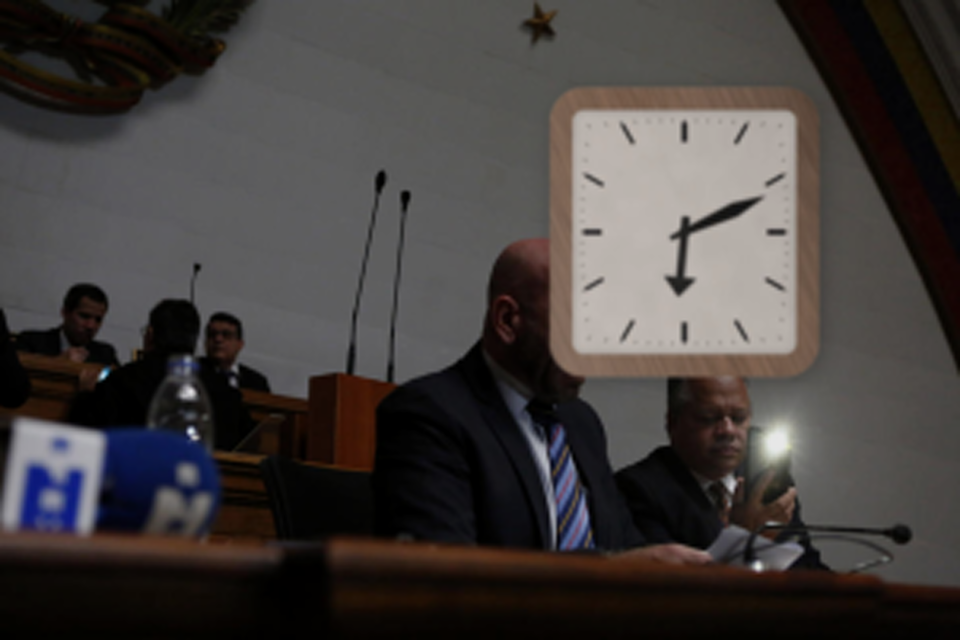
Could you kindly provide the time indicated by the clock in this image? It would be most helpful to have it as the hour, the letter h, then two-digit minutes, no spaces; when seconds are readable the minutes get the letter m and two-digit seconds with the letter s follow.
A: 6h11
